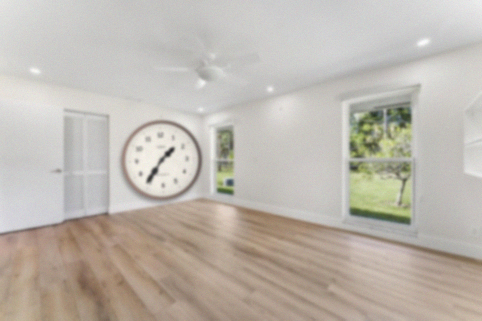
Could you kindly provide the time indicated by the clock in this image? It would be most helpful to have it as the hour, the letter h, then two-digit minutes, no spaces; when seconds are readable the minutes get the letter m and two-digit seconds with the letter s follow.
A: 1h36
